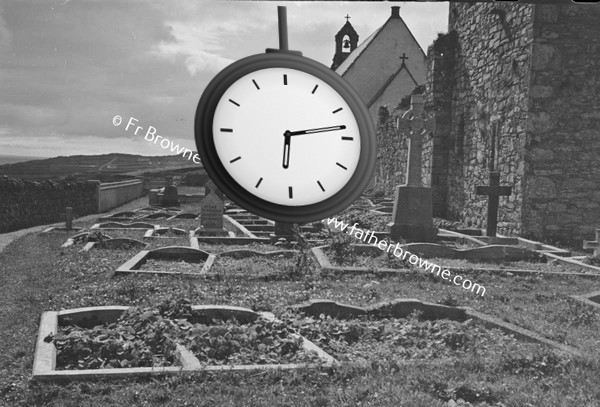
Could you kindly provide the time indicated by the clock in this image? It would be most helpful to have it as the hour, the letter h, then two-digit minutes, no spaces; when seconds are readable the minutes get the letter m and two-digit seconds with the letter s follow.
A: 6h13
